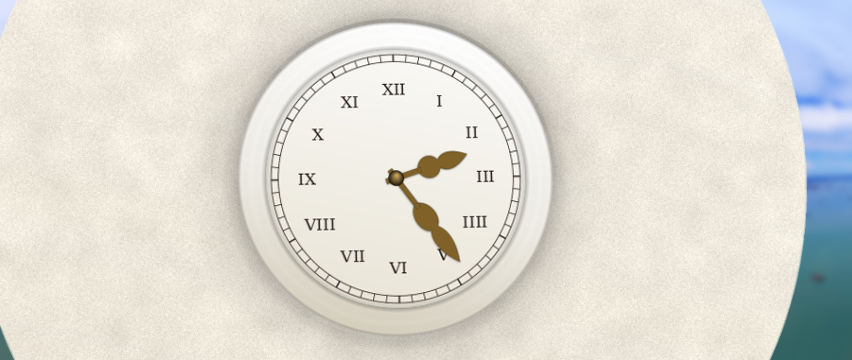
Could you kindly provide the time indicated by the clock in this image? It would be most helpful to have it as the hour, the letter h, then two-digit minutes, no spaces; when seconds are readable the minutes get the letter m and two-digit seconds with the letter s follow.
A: 2h24
